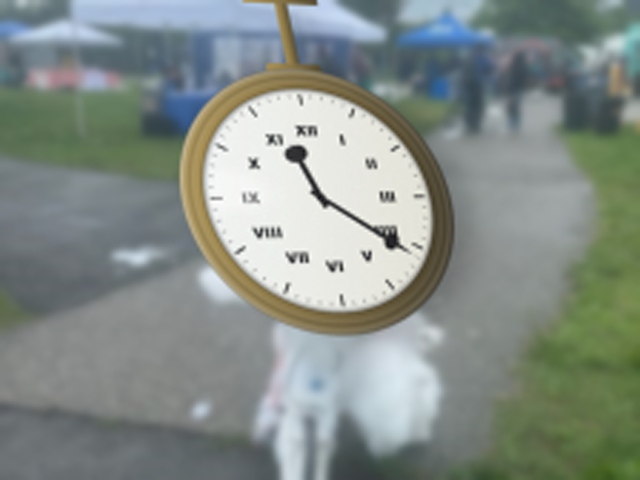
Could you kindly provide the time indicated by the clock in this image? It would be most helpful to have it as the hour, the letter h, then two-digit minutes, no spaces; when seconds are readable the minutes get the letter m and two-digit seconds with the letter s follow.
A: 11h21
